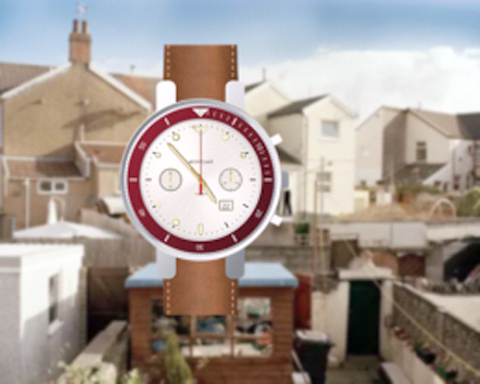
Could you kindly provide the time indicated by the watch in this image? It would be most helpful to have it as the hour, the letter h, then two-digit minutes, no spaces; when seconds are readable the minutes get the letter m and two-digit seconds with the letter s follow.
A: 4h53
